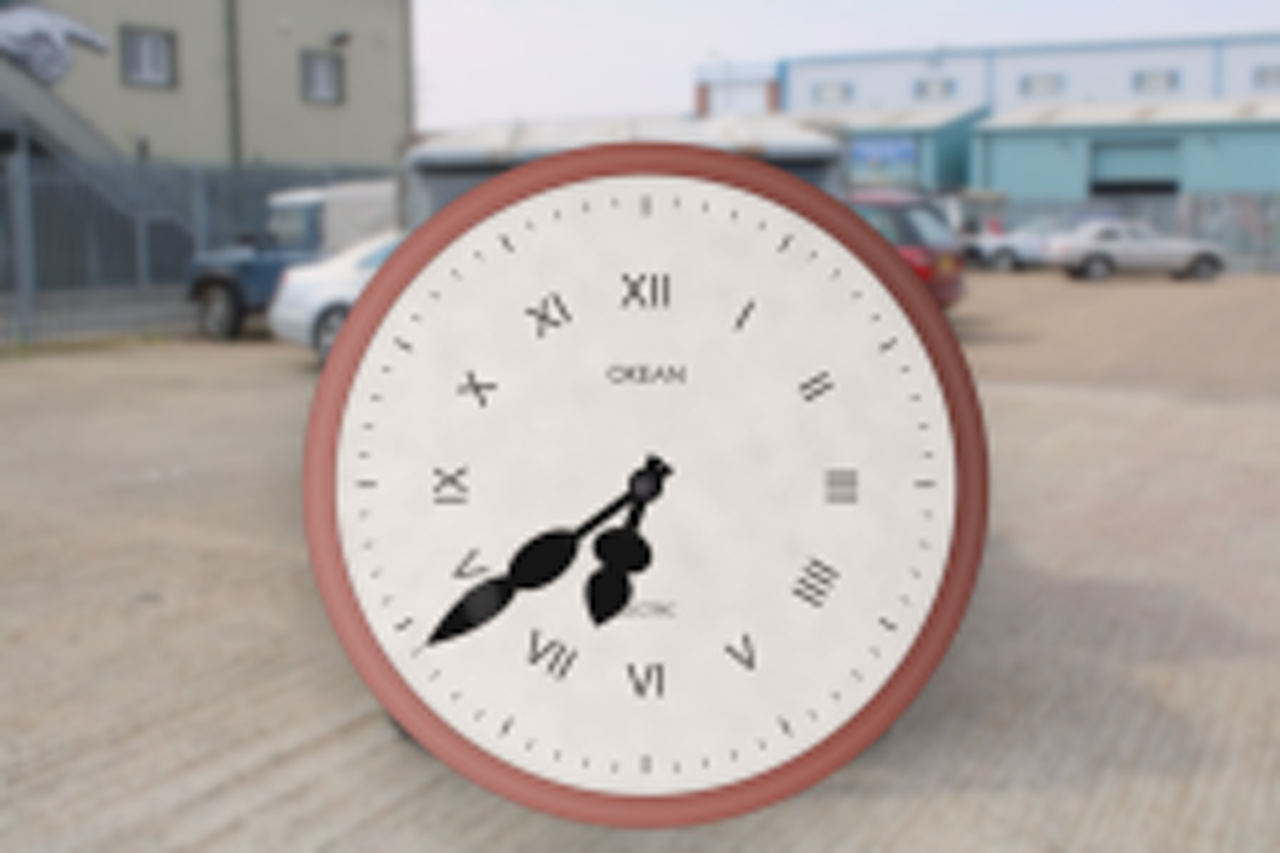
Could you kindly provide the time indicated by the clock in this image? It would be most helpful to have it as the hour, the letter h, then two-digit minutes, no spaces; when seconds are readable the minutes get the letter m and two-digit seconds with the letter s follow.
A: 6h39
